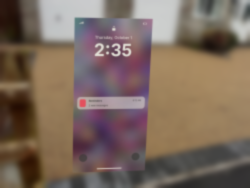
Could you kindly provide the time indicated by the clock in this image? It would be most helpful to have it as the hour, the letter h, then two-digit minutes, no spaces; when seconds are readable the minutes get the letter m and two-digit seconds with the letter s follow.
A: 2h35
